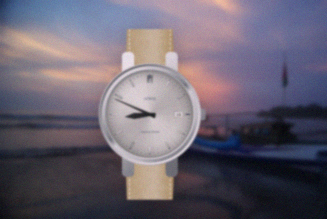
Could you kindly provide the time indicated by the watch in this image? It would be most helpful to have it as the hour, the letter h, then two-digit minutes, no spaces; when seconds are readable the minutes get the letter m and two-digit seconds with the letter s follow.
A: 8h49
